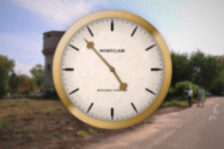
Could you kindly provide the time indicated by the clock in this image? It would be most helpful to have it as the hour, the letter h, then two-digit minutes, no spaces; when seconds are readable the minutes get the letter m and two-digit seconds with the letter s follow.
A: 4h53
